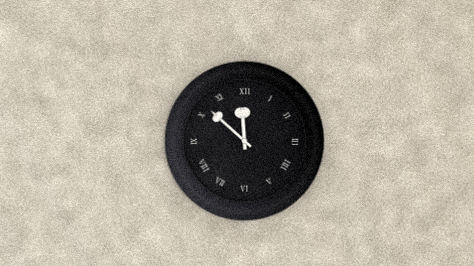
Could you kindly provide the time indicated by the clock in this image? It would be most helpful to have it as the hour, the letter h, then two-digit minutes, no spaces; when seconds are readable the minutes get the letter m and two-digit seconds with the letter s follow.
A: 11h52
